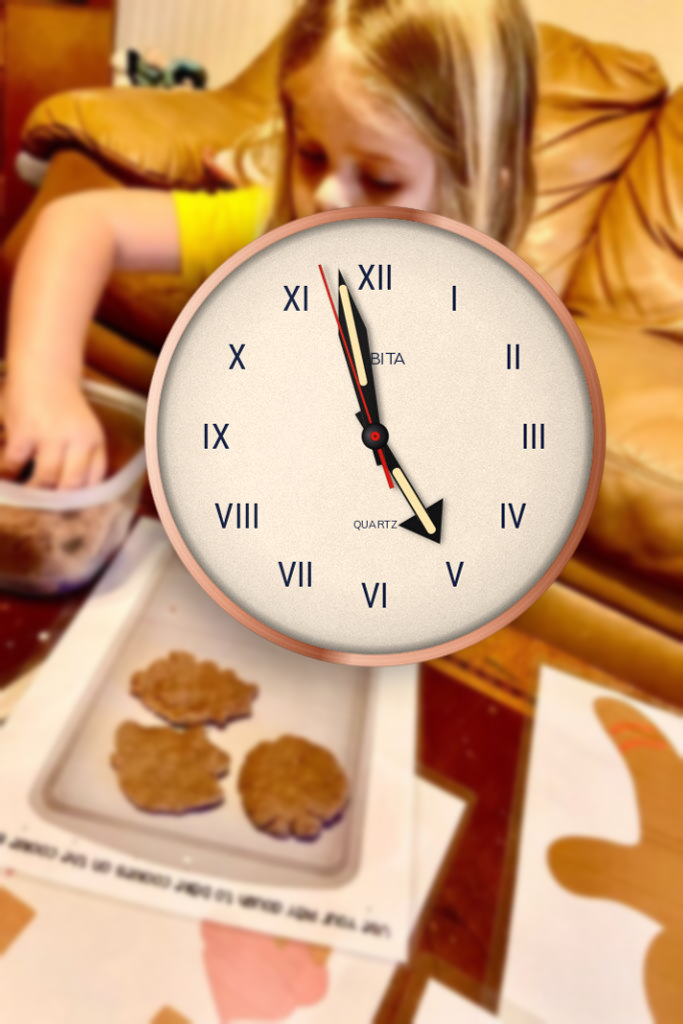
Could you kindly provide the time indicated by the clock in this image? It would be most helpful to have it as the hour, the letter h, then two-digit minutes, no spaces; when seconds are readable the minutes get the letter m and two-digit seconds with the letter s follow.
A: 4h57m57s
